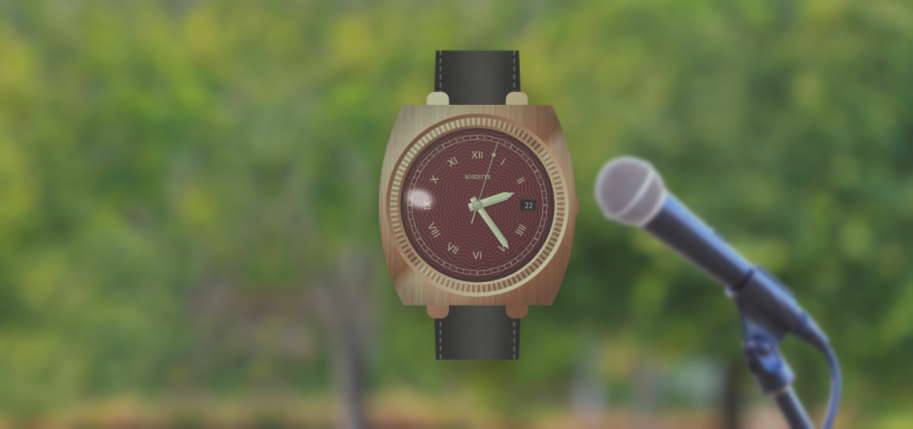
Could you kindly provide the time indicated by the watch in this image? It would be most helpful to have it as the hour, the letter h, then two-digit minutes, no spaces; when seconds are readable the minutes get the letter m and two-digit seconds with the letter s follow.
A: 2h24m03s
